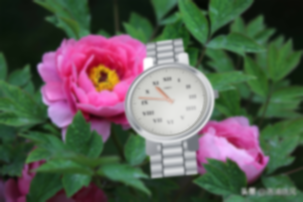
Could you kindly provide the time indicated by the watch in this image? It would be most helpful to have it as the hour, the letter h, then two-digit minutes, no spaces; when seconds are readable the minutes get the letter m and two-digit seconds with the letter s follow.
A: 10h47
